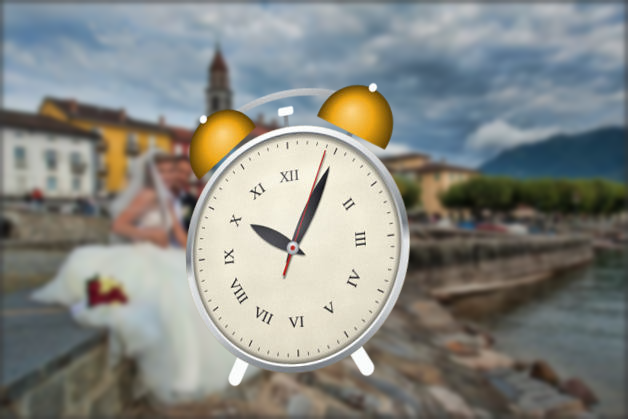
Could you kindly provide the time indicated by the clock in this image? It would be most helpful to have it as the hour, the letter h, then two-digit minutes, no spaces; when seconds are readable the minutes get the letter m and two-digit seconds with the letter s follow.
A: 10h05m04s
